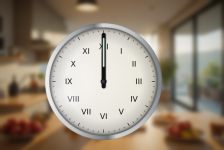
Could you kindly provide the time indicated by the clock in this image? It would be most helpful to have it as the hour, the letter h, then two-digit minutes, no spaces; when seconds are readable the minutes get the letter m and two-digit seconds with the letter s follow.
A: 12h00
